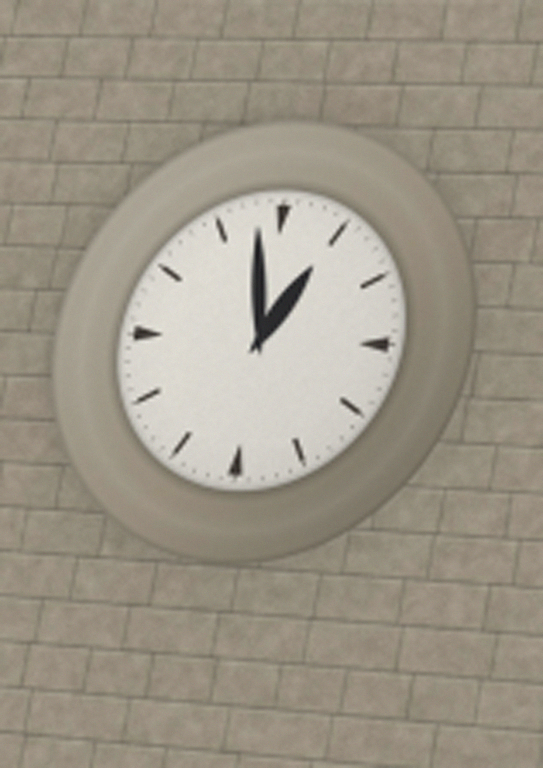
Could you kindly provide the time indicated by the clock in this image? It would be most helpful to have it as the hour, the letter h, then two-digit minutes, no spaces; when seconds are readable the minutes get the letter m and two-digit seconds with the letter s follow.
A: 12h58
